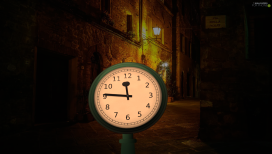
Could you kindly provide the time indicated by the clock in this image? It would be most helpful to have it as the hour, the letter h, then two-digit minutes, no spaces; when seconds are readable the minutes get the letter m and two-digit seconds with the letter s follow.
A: 11h46
